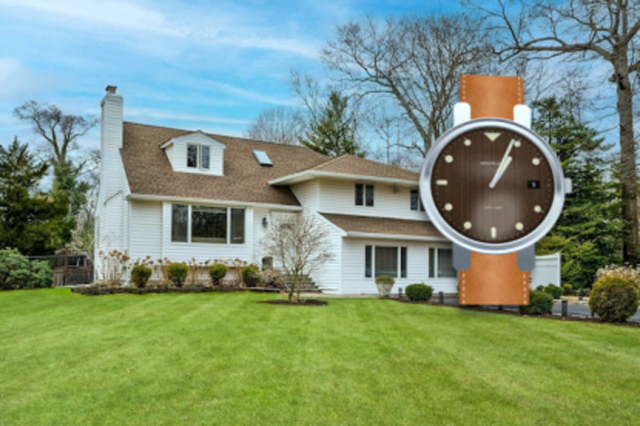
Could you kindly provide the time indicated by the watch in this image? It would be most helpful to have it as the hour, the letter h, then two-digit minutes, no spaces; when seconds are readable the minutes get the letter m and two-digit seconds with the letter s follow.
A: 1h04
